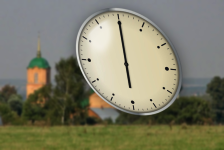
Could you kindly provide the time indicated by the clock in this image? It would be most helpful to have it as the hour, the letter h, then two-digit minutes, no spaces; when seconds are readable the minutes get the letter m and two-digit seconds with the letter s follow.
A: 6h00
